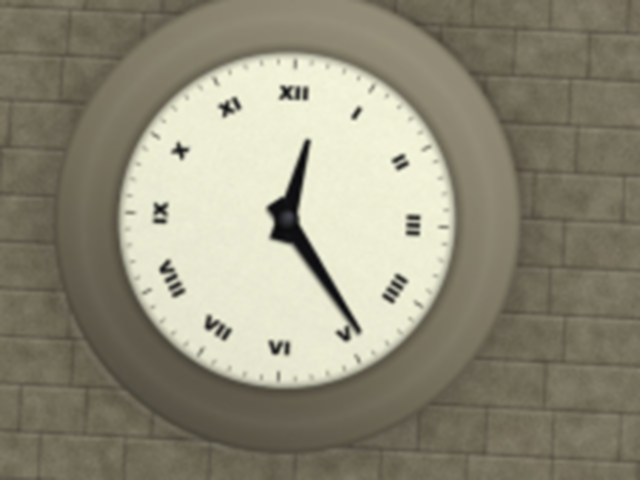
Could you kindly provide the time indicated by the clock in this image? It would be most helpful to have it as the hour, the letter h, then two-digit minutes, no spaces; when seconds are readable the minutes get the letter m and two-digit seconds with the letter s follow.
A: 12h24
